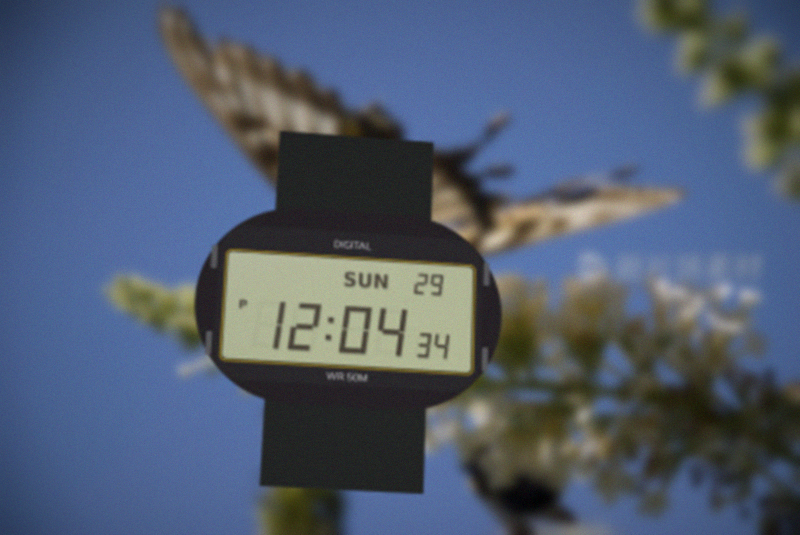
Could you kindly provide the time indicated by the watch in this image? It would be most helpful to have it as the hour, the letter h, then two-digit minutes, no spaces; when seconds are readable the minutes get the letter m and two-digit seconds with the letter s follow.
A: 12h04m34s
